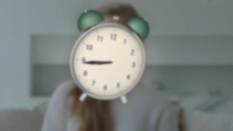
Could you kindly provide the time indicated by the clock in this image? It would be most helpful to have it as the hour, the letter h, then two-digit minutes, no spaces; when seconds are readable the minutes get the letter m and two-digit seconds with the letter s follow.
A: 8h44
